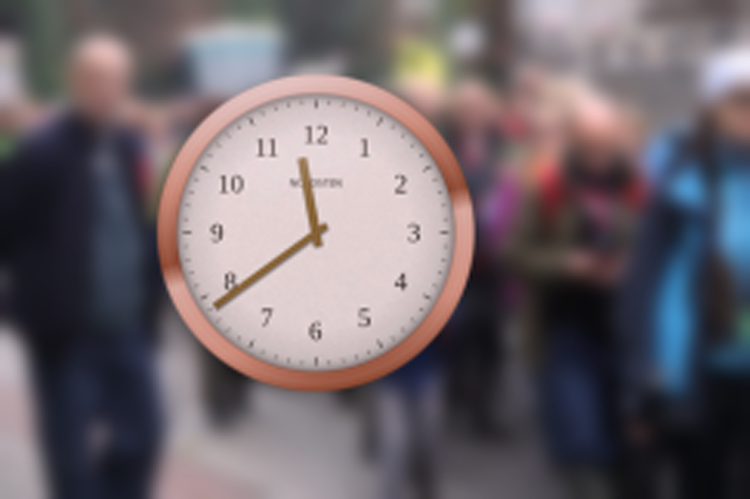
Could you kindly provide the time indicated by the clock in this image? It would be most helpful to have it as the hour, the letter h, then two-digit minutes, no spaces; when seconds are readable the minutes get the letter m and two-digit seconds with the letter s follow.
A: 11h39
